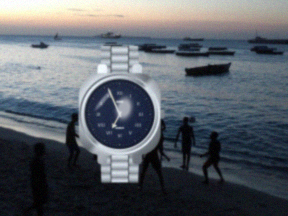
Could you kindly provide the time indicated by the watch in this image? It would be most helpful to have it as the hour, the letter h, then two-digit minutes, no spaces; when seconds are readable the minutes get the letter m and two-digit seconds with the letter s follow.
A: 6h56
